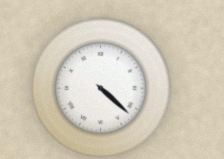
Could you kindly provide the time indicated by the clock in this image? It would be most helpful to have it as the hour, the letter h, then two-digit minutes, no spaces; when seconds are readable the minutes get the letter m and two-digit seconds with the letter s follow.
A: 4h22
